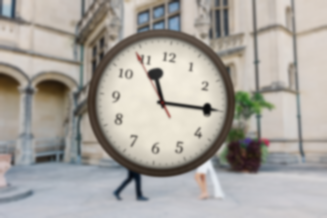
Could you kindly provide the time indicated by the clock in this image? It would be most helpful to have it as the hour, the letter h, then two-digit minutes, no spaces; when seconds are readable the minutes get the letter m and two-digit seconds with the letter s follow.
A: 11h14m54s
